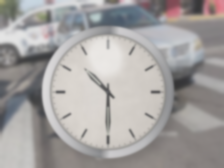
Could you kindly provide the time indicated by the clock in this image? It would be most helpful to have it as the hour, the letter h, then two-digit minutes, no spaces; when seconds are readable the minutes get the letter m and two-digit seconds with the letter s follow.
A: 10h30
